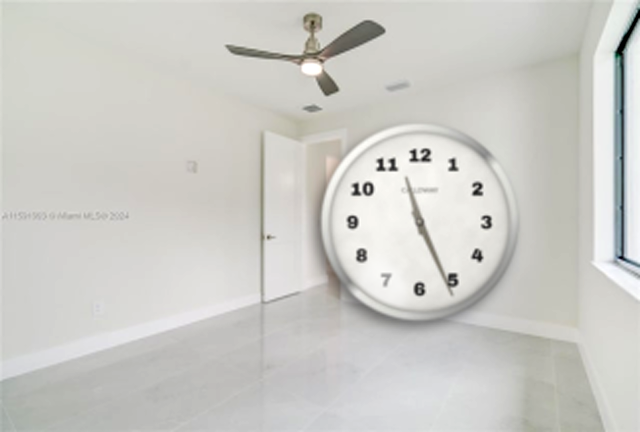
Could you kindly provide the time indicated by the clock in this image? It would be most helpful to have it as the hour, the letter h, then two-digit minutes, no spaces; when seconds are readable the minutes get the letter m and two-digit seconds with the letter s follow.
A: 11h26
